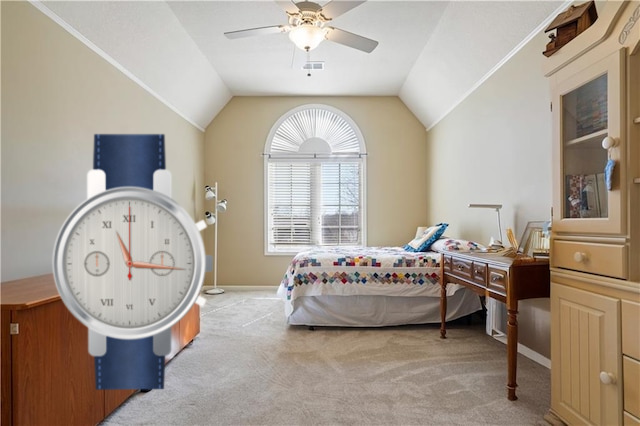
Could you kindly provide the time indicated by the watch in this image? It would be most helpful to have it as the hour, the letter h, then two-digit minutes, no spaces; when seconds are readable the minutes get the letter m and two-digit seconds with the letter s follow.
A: 11h16
